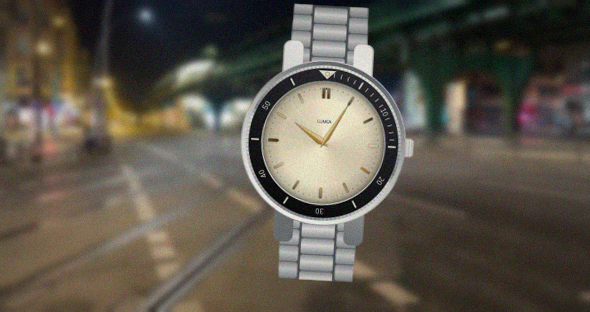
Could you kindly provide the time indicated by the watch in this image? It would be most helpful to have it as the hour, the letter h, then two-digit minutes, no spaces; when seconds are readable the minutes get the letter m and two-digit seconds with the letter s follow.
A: 10h05
